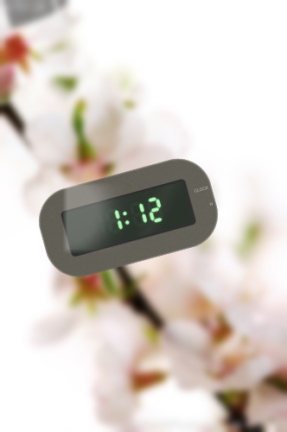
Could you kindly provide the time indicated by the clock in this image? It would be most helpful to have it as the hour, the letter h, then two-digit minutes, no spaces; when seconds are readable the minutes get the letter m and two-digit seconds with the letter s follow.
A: 1h12
